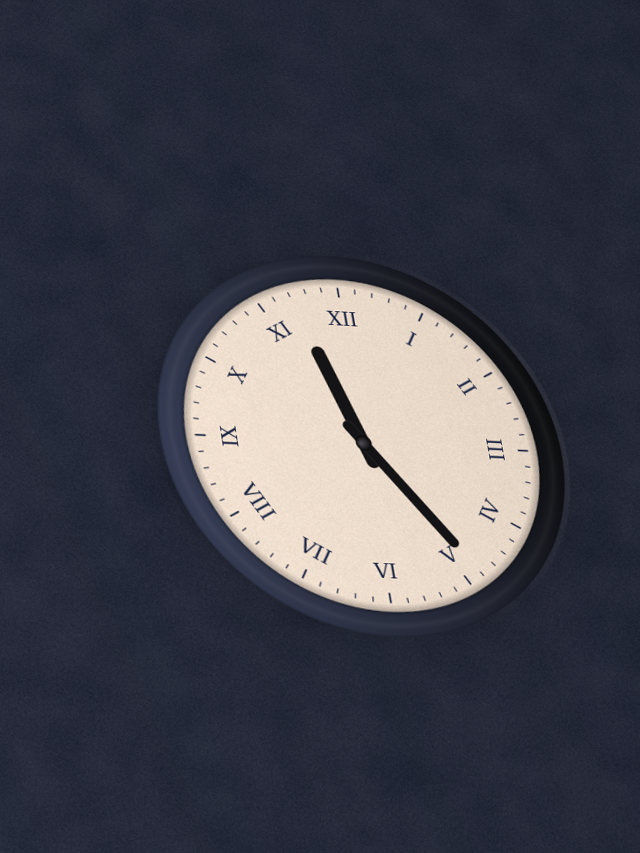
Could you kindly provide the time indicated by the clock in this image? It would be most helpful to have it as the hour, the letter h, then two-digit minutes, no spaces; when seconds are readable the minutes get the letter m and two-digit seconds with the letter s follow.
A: 11h24
